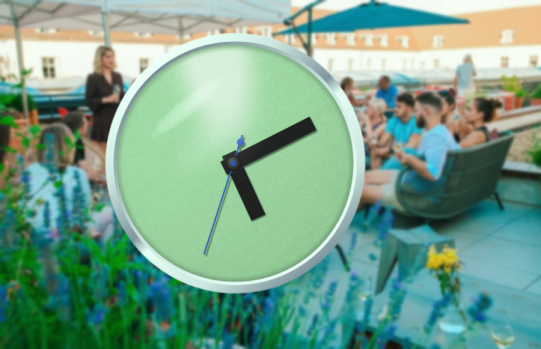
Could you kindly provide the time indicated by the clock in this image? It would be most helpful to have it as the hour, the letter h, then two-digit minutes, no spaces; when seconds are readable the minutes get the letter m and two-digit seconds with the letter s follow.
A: 5h10m33s
